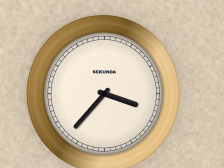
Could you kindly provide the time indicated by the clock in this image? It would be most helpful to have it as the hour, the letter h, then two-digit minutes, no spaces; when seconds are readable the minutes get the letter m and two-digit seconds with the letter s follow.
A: 3h37
